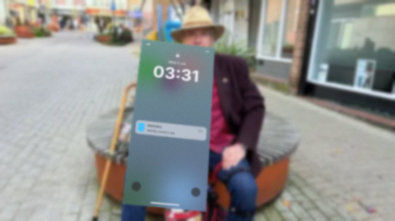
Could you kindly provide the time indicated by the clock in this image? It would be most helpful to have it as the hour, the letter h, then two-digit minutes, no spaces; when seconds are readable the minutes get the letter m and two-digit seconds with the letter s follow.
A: 3h31
